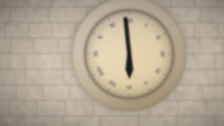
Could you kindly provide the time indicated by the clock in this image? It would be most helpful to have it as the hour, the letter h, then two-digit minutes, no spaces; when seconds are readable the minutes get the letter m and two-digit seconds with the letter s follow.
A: 5h59
